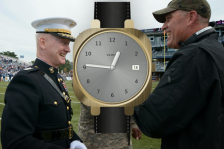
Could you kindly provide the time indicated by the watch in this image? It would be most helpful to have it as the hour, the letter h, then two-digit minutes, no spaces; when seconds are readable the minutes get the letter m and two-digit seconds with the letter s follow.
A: 12h46
